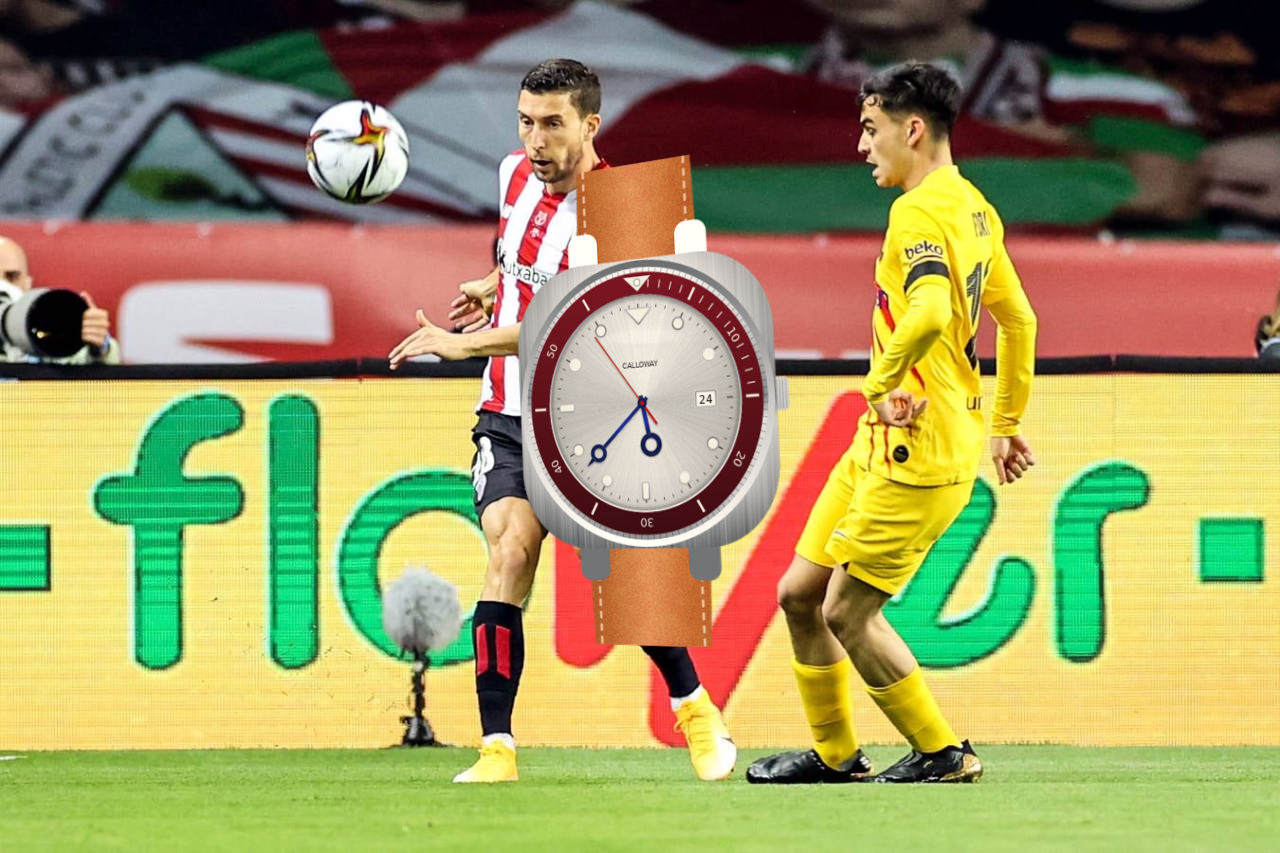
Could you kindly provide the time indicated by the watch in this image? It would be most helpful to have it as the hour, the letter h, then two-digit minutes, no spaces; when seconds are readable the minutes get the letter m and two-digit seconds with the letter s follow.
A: 5h37m54s
